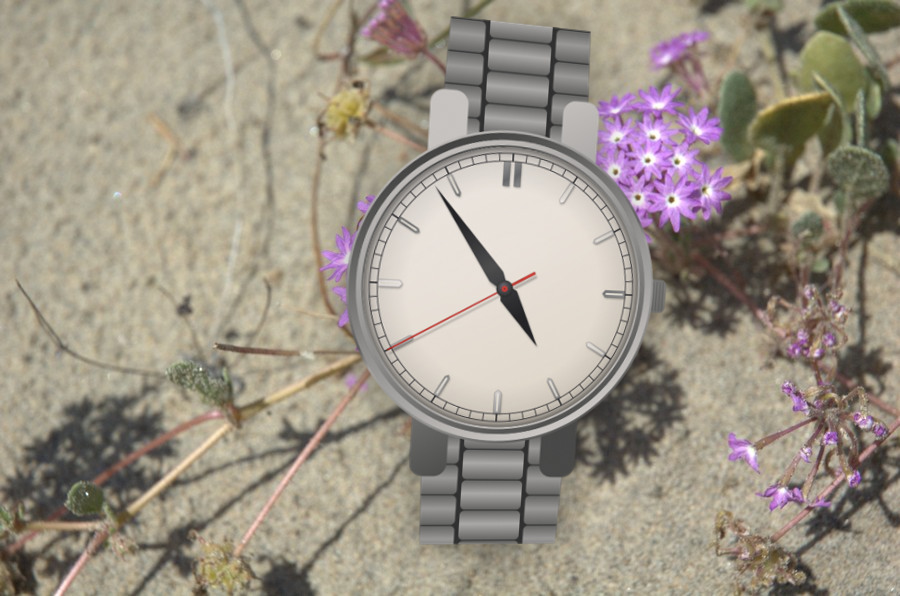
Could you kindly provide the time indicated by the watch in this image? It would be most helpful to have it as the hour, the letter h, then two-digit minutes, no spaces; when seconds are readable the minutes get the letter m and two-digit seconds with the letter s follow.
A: 4h53m40s
